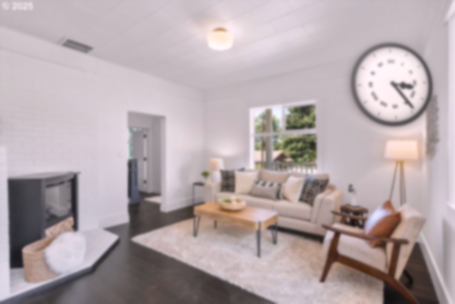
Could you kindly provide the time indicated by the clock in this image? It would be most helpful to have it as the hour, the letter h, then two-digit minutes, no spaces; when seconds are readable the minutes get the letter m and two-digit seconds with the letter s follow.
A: 3h24
